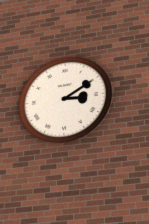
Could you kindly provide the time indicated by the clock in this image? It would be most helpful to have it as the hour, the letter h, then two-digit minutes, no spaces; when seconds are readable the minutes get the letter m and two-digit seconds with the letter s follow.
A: 3h10
